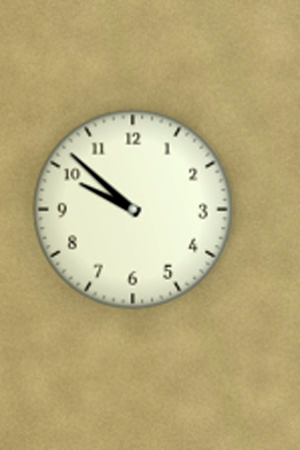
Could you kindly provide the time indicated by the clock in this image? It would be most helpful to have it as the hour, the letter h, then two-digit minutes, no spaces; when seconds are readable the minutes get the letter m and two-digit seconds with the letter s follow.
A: 9h52
